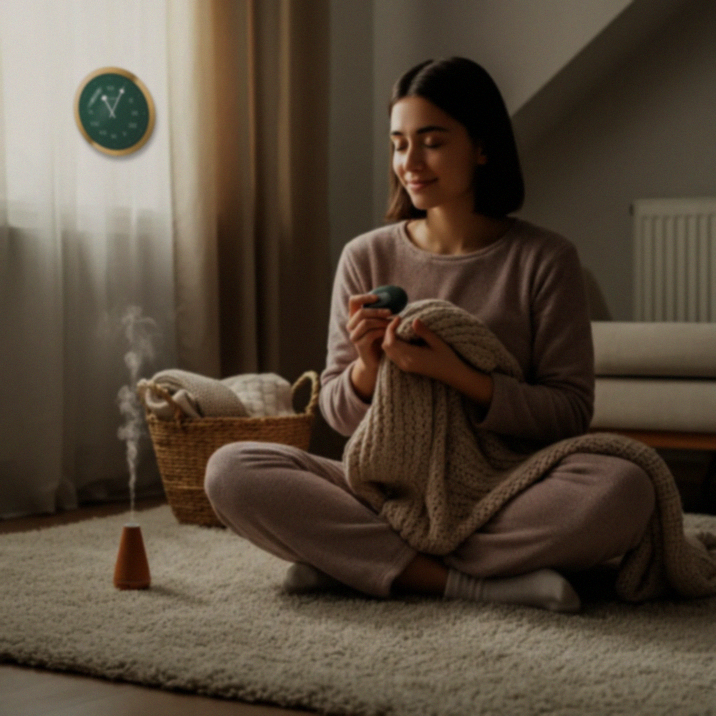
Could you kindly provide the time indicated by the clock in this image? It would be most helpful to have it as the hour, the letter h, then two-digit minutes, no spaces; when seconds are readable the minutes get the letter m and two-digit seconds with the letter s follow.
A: 11h05
